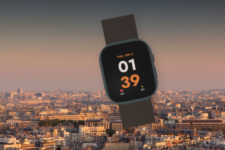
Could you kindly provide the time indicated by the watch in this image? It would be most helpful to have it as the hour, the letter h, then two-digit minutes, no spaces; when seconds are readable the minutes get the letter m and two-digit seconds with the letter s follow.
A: 1h39
